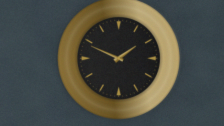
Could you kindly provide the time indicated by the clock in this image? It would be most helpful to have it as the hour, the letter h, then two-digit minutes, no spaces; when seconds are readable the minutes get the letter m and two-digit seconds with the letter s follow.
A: 1h49
